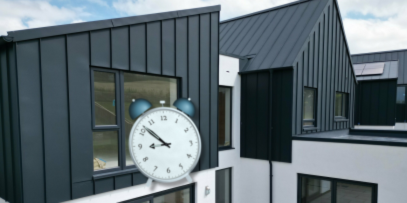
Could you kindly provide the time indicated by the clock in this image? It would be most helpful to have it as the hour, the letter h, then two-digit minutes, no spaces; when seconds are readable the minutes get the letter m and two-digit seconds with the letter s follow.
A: 8h52
